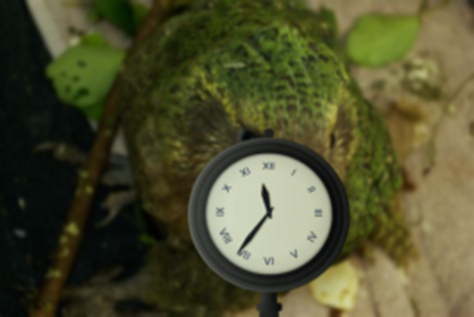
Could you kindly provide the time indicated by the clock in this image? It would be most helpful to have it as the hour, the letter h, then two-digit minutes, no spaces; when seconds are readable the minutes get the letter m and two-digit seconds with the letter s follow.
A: 11h36
